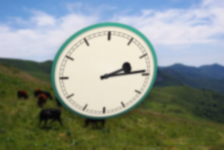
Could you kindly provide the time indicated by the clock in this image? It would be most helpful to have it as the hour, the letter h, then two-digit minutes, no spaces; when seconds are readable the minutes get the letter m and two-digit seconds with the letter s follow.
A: 2h14
